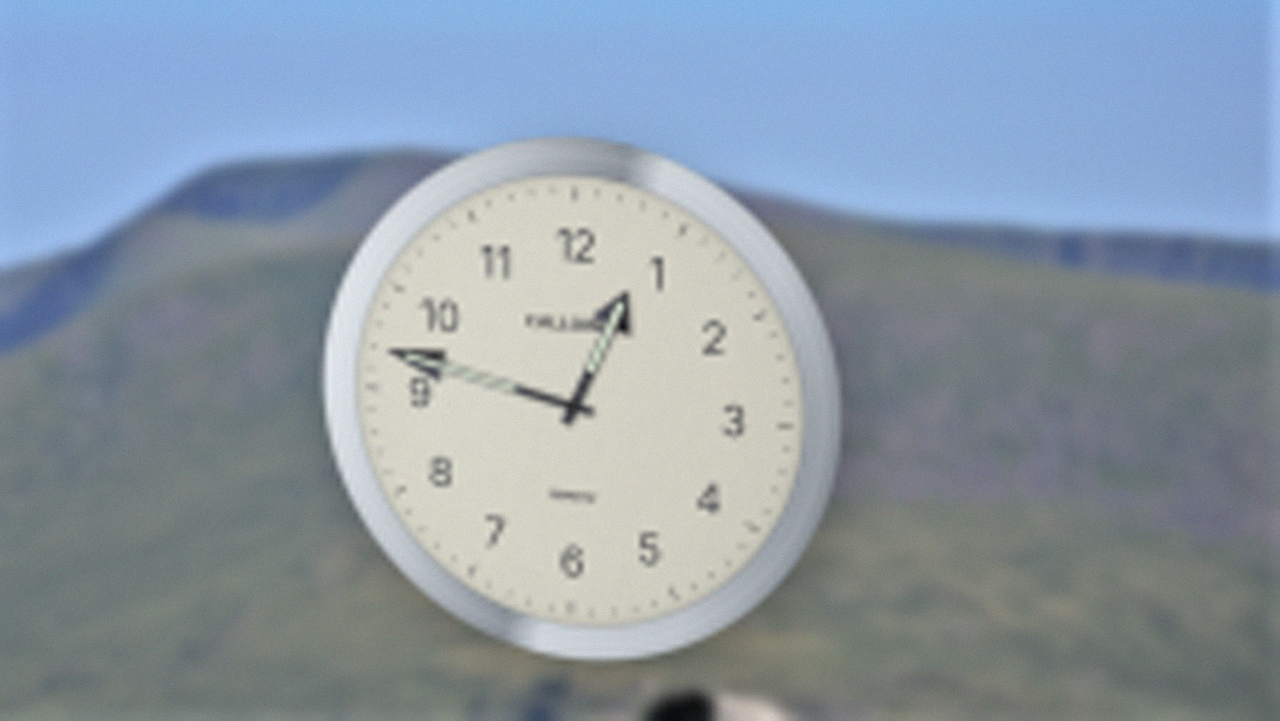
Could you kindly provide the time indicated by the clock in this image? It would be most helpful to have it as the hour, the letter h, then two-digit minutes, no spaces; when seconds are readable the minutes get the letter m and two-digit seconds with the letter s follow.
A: 12h47
